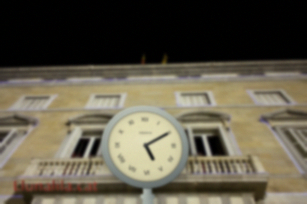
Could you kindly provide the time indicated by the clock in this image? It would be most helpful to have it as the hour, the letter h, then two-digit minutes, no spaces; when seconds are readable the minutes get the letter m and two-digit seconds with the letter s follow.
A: 5h10
